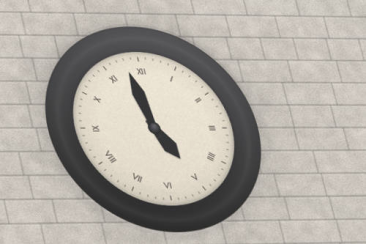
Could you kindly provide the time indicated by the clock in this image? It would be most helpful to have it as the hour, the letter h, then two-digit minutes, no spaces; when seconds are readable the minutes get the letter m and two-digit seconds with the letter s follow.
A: 4h58
